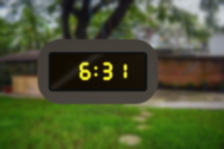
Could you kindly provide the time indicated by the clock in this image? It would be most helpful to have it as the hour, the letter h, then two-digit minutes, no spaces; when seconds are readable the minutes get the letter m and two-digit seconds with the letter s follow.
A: 6h31
